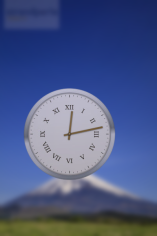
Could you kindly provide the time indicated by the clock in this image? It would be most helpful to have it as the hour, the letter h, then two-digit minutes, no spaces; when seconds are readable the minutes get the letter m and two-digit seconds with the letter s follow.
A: 12h13
